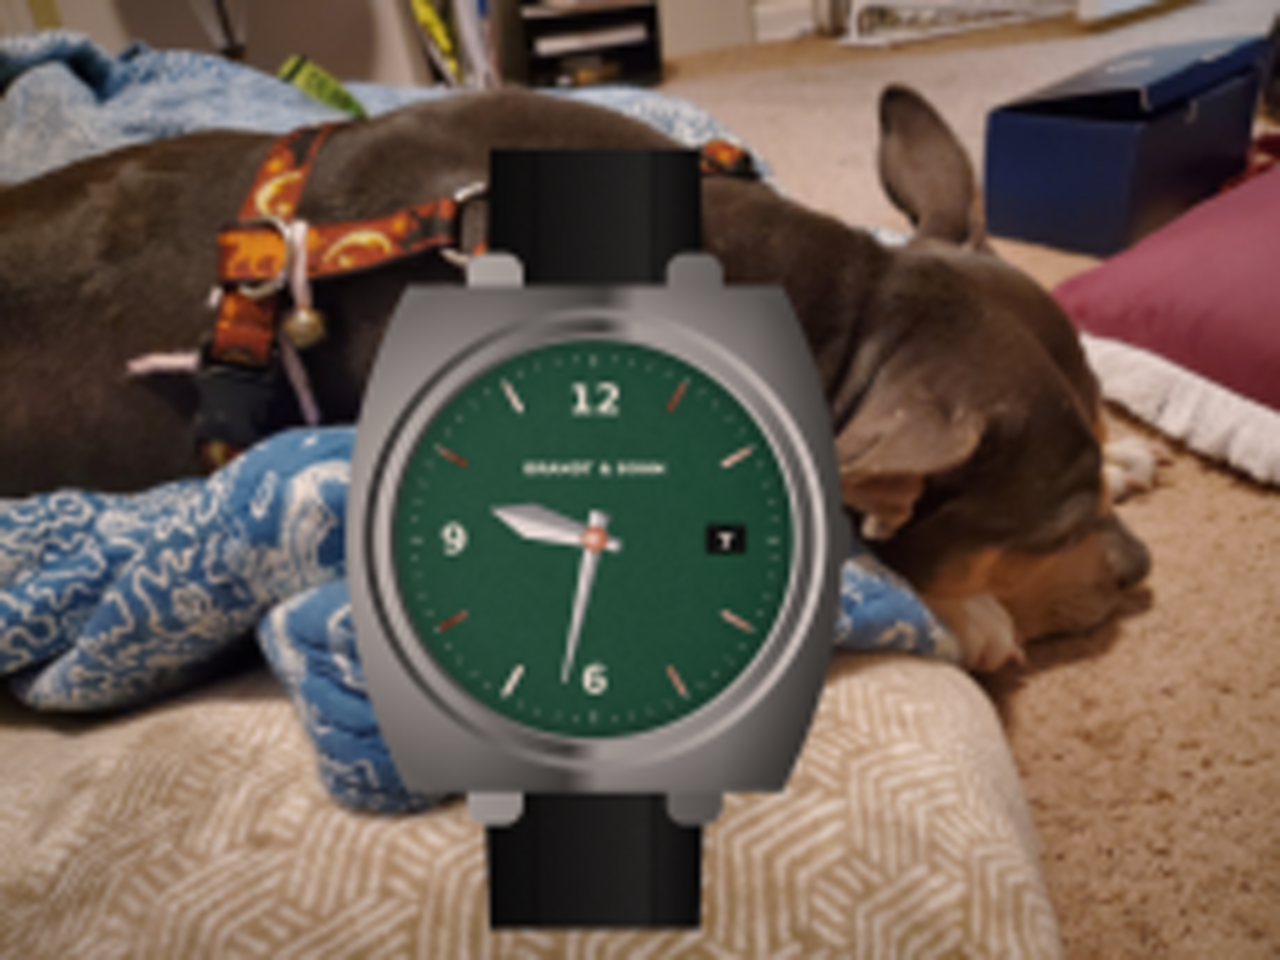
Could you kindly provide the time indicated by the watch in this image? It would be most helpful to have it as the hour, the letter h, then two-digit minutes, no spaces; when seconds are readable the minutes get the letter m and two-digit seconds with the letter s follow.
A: 9h32
